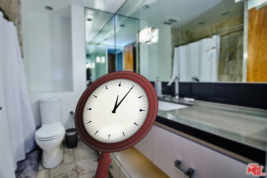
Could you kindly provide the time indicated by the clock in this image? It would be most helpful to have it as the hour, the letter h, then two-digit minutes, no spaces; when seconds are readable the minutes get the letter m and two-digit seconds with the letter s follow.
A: 12h05
